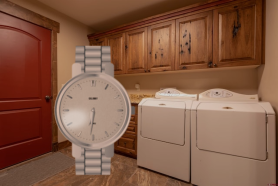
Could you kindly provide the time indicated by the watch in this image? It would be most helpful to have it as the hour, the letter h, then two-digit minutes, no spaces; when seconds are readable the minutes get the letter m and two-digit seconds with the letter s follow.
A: 6h31
